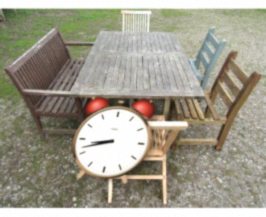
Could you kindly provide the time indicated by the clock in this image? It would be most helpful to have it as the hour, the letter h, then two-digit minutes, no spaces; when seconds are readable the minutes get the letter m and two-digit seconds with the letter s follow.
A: 8h42
